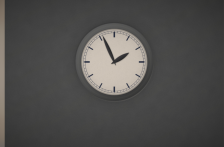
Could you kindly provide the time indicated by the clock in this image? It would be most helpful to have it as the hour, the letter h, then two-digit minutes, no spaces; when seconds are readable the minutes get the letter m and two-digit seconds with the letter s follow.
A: 1h56
